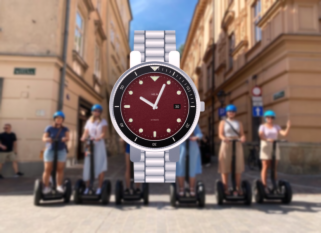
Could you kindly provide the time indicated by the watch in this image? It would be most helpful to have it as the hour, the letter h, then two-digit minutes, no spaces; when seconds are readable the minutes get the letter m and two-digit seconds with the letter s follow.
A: 10h04
